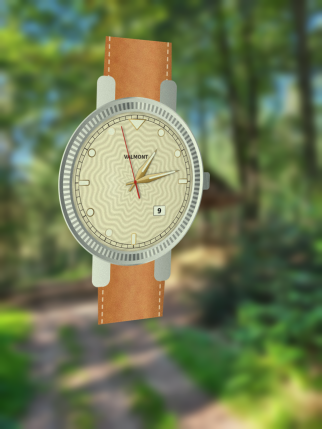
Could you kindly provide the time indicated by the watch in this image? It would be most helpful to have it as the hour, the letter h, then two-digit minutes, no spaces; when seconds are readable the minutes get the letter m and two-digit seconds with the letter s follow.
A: 1h12m57s
